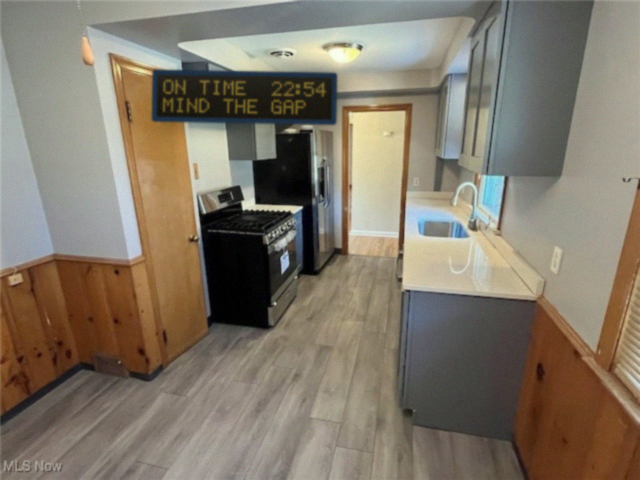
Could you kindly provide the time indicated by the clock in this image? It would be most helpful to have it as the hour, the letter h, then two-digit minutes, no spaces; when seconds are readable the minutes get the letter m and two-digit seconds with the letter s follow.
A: 22h54
